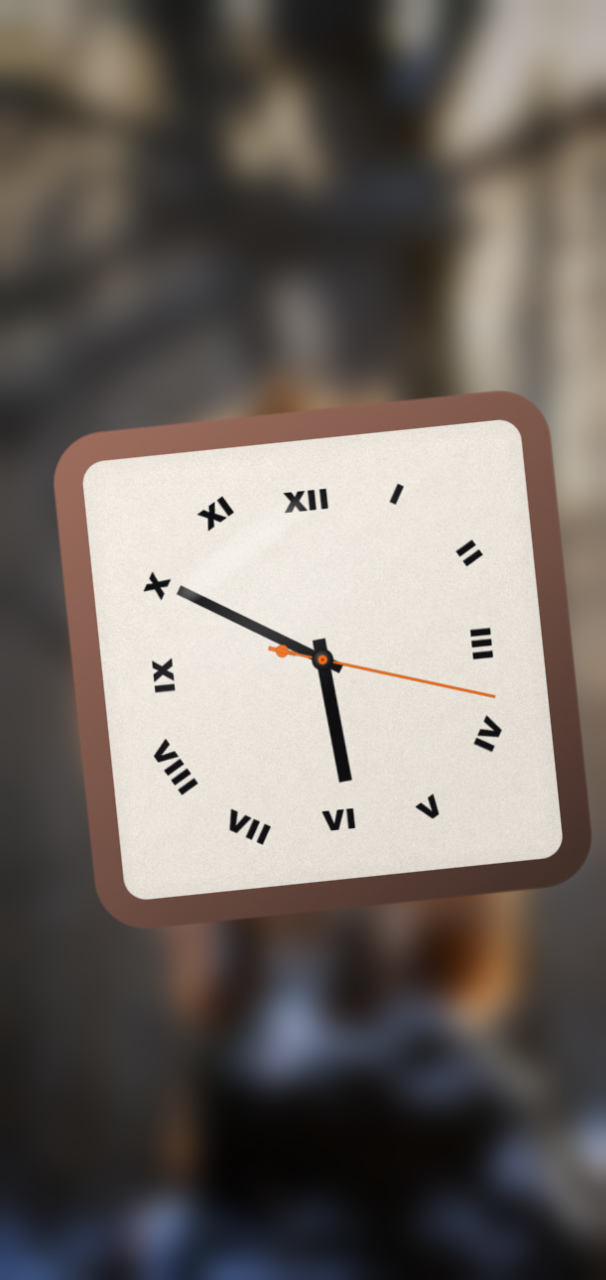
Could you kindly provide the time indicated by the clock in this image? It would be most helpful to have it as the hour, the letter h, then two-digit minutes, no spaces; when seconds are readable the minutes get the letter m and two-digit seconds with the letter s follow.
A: 5h50m18s
